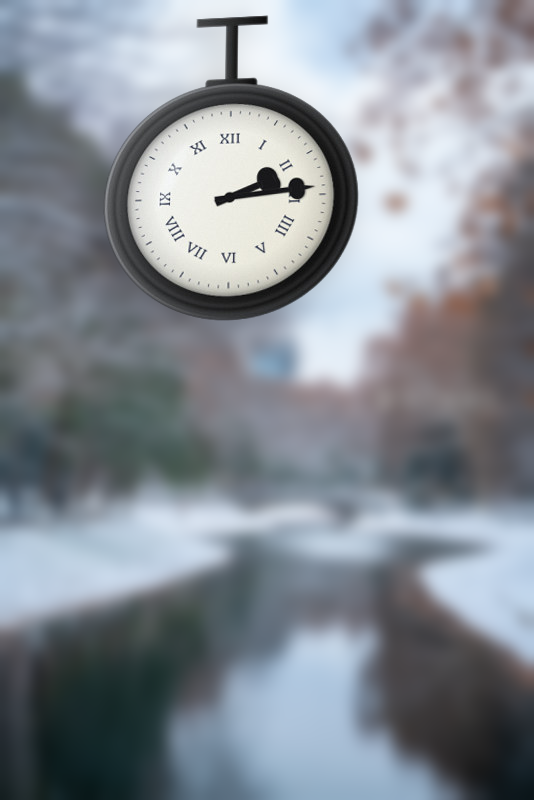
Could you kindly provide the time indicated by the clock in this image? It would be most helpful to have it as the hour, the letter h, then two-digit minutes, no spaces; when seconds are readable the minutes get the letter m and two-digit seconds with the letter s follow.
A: 2h14
